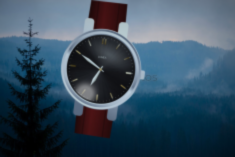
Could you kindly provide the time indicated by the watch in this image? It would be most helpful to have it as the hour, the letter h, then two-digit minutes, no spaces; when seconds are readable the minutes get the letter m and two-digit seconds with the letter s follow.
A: 6h50
